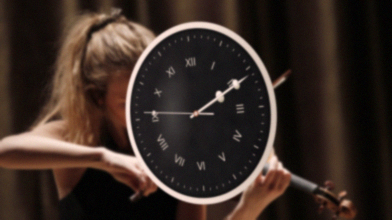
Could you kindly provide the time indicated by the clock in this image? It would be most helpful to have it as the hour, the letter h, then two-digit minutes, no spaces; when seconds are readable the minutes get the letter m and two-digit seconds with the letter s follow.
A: 2h10m46s
